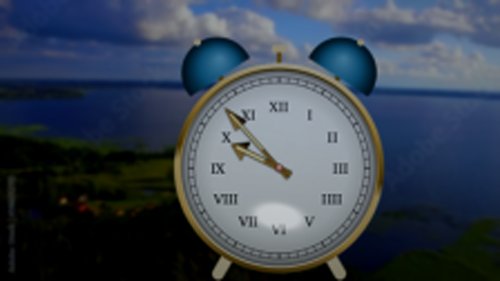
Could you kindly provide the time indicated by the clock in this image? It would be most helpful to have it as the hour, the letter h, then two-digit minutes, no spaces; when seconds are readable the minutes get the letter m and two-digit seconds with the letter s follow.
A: 9h53
